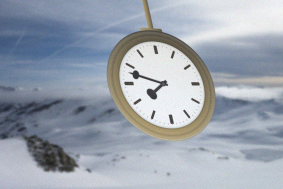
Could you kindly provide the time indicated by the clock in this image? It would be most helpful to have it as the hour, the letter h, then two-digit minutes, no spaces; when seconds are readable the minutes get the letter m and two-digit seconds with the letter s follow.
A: 7h48
